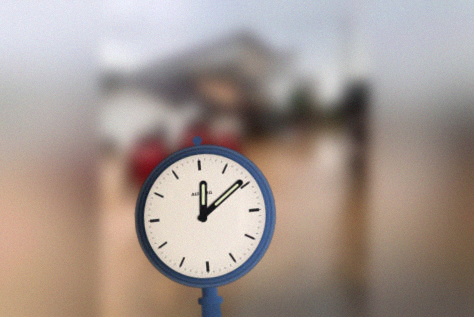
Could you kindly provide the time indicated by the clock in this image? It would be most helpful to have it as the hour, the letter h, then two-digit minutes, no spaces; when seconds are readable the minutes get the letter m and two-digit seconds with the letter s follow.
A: 12h09
